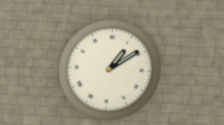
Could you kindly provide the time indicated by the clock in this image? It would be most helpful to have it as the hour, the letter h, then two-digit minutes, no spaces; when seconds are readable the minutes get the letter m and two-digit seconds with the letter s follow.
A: 1h09
